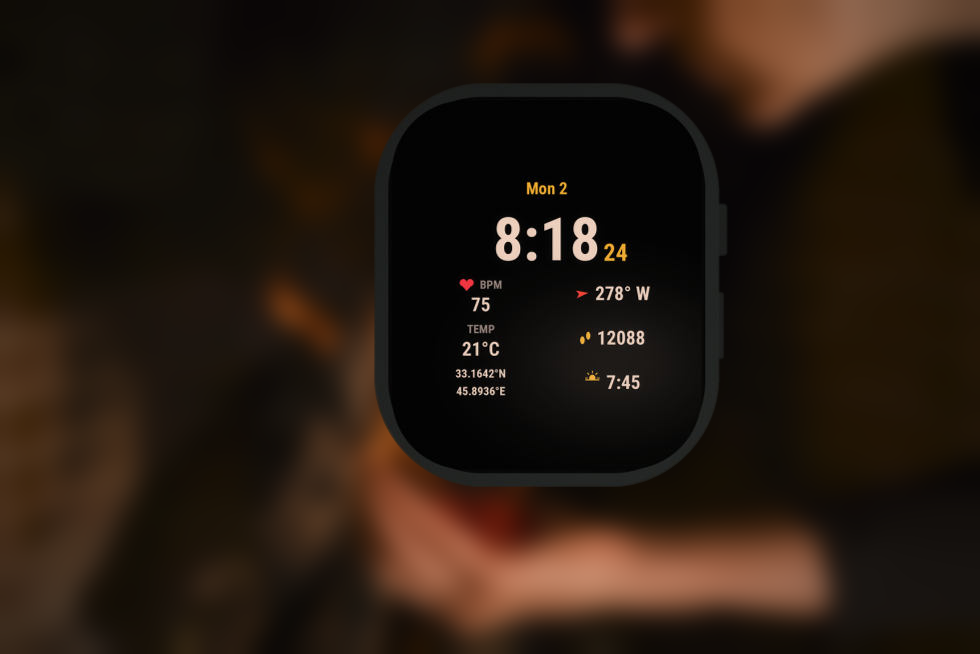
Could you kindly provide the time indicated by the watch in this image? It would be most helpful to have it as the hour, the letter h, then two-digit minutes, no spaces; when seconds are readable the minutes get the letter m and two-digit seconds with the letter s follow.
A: 8h18m24s
